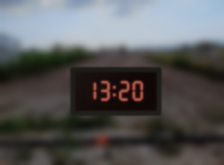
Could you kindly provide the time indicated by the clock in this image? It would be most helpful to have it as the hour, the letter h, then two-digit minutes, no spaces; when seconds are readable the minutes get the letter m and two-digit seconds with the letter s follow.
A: 13h20
